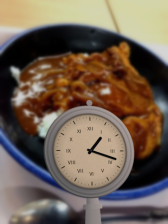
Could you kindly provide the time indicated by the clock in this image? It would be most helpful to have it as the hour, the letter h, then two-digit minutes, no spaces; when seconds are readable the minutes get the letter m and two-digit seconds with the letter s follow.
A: 1h18
